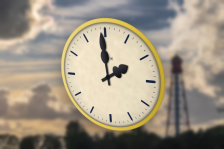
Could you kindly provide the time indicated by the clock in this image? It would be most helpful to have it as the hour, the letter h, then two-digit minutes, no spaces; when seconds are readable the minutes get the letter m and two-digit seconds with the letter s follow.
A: 1h59
